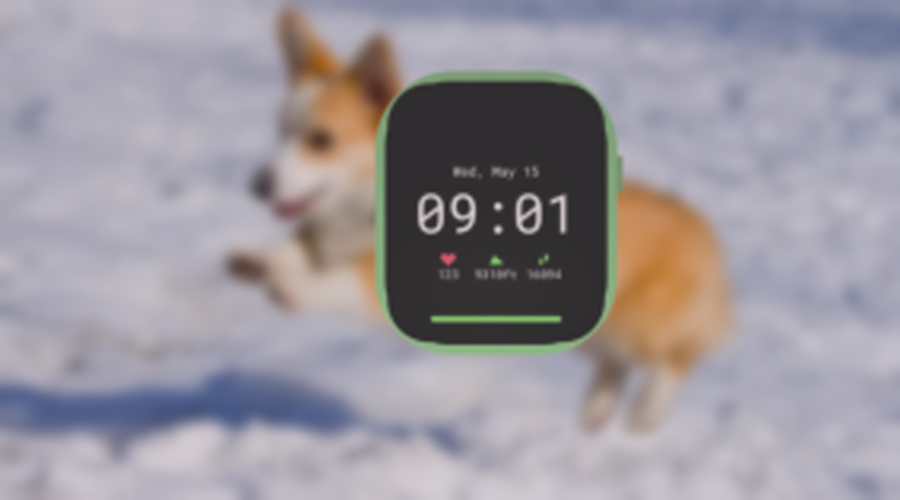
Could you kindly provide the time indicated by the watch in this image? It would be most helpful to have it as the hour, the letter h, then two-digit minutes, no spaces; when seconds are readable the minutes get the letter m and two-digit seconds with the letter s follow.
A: 9h01
